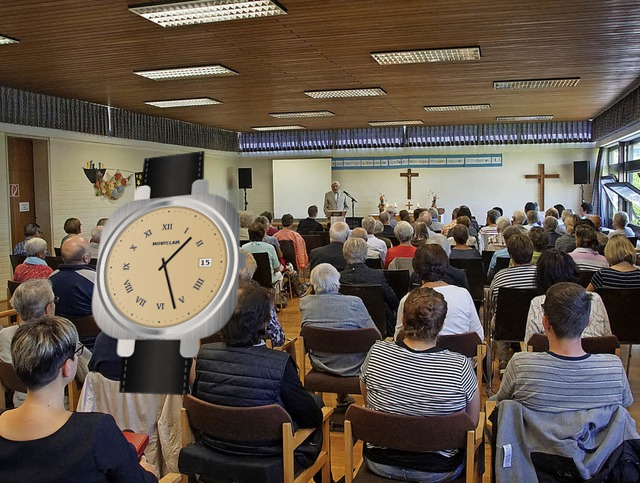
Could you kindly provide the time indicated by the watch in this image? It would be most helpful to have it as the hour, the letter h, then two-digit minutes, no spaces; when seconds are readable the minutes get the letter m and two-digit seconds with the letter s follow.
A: 1h27
